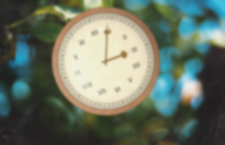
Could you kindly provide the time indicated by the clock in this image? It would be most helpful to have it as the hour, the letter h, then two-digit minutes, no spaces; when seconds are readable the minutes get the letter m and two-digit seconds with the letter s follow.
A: 3h04
